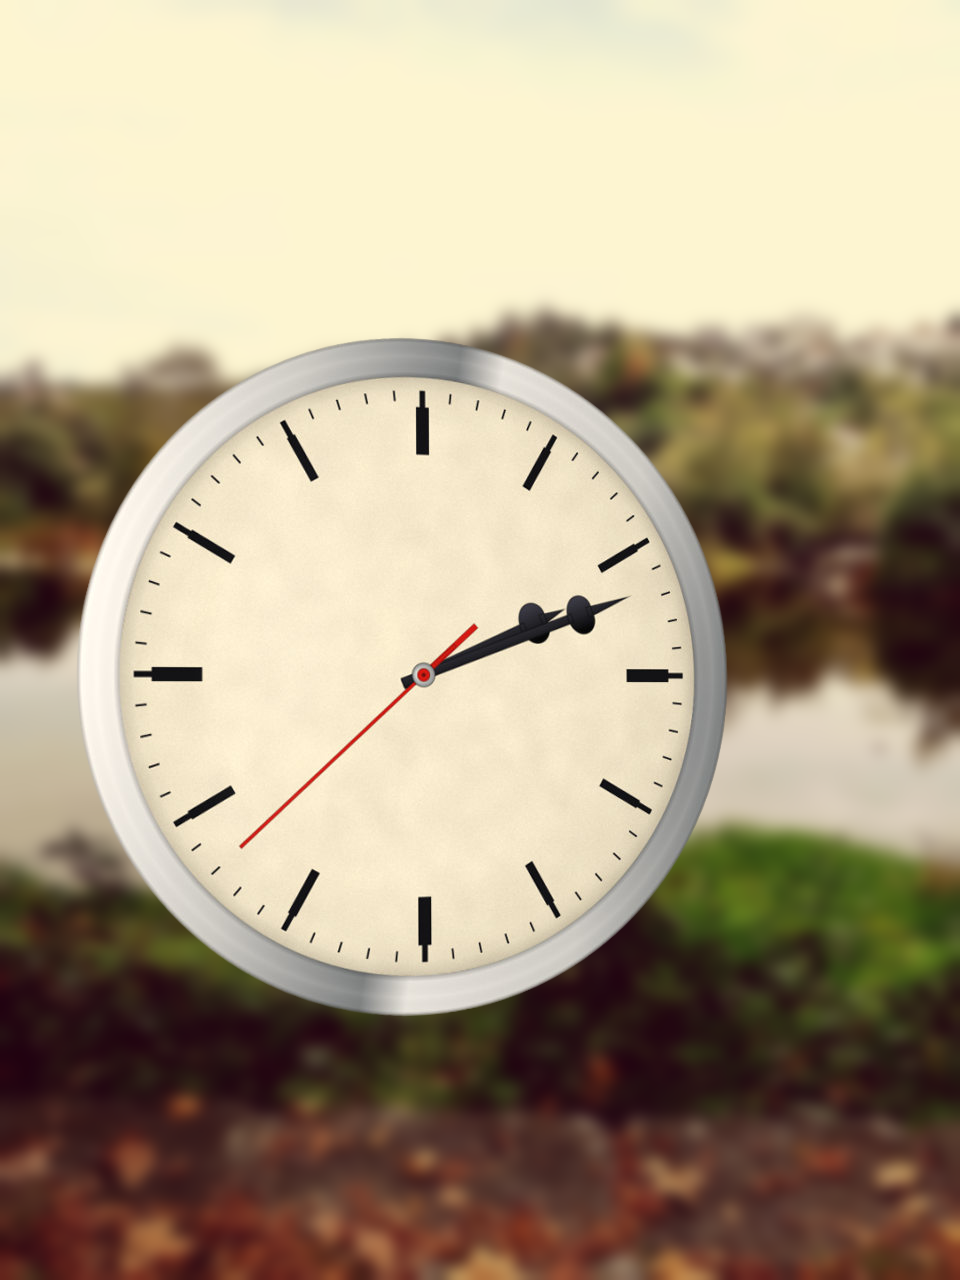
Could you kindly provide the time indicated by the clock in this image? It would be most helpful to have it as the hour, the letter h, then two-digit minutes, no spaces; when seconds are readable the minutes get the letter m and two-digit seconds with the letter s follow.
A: 2h11m38s
